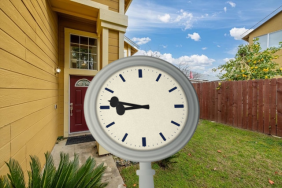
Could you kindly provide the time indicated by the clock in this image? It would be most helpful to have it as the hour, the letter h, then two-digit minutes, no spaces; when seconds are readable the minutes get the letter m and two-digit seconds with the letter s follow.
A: 8h47
